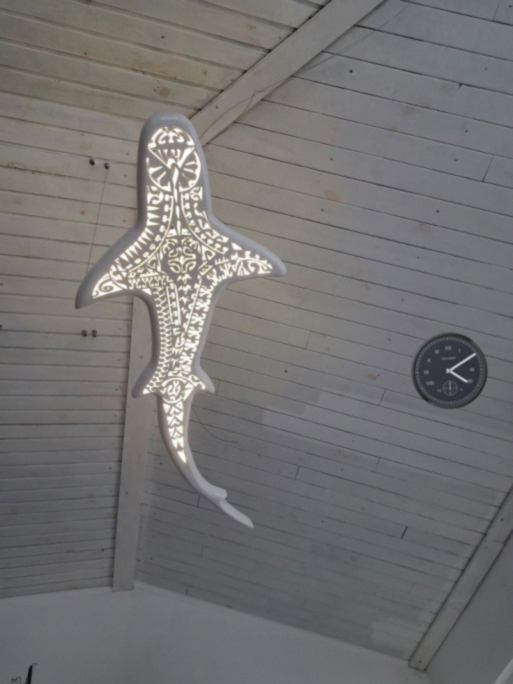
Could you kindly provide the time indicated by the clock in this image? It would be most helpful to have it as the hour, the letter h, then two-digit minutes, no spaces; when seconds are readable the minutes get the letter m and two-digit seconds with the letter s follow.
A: 4h10
